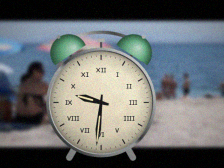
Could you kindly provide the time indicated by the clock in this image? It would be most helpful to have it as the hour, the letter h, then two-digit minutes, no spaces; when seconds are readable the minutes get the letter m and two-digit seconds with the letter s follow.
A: 9h31
